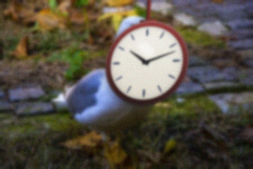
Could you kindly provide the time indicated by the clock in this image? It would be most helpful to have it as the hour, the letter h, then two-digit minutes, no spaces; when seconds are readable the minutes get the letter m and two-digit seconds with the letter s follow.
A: 10h12
